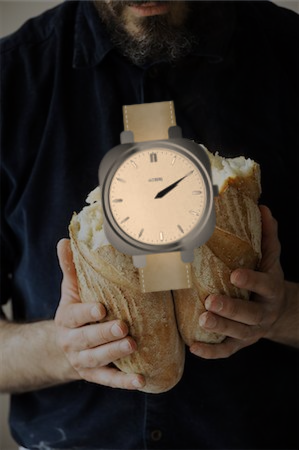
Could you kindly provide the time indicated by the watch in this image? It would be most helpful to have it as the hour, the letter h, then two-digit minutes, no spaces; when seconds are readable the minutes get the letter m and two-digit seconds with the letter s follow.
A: 2h10
